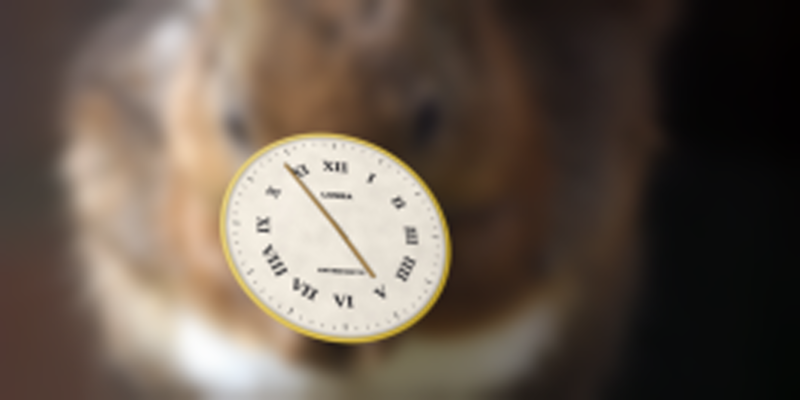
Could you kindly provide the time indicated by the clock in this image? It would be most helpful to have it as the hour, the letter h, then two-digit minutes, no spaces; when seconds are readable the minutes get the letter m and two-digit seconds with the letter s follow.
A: 4h54
